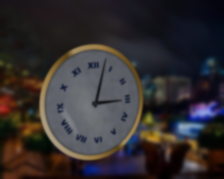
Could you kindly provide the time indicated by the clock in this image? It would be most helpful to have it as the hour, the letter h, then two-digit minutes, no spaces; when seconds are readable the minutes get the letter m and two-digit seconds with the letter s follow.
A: 3h03
